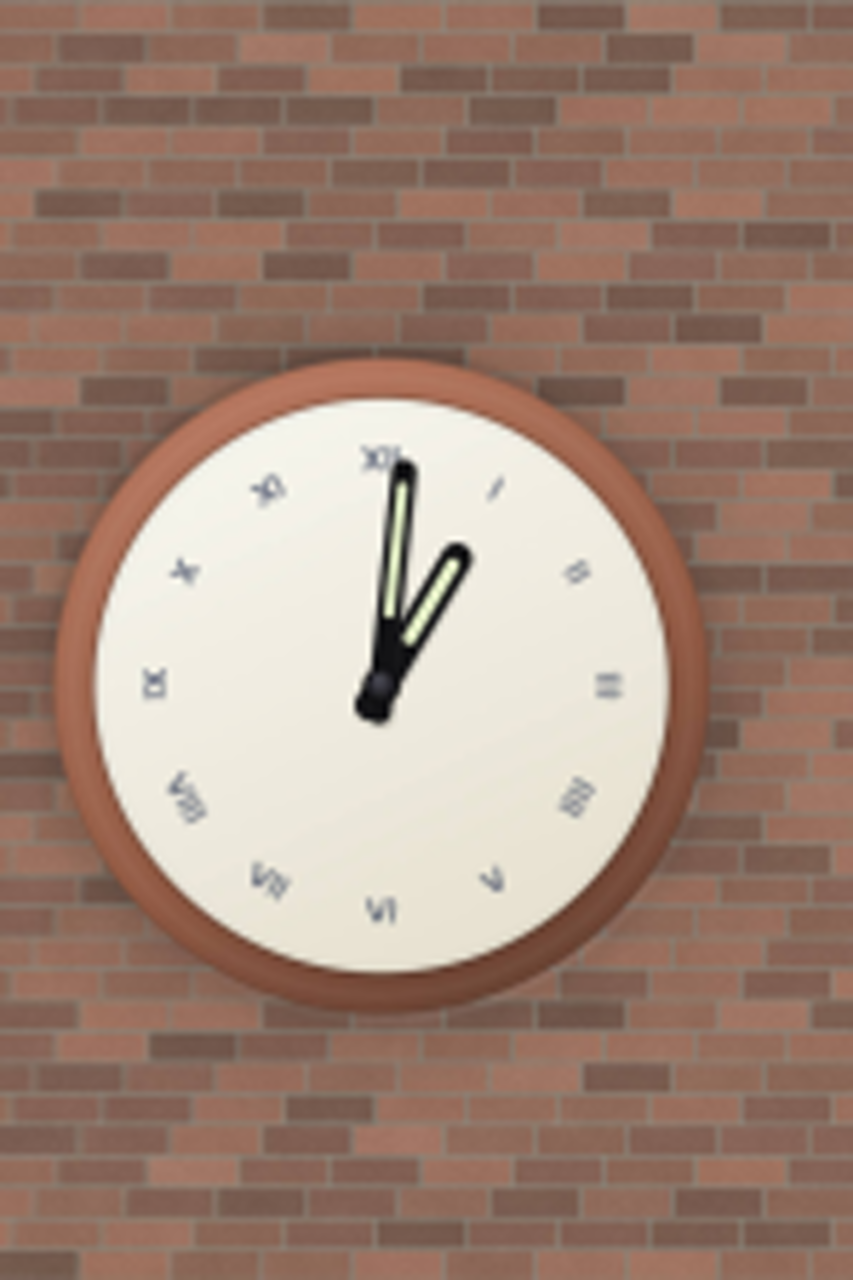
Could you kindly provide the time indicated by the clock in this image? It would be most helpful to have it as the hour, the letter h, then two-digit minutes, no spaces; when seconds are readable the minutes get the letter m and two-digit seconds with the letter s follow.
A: 1h01
